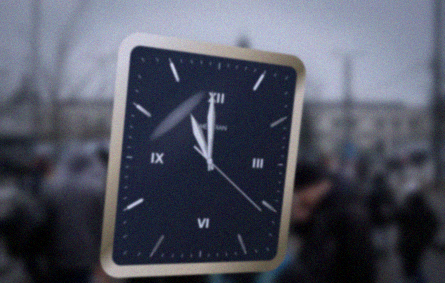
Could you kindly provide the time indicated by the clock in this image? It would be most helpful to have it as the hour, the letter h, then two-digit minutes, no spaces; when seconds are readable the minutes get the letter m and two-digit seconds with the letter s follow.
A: 10h59m21s
